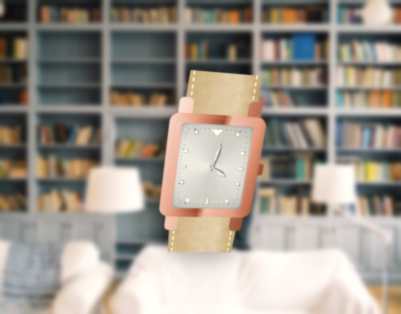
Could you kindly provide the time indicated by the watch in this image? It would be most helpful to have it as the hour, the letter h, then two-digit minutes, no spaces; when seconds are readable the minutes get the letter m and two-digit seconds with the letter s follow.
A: 4h02
